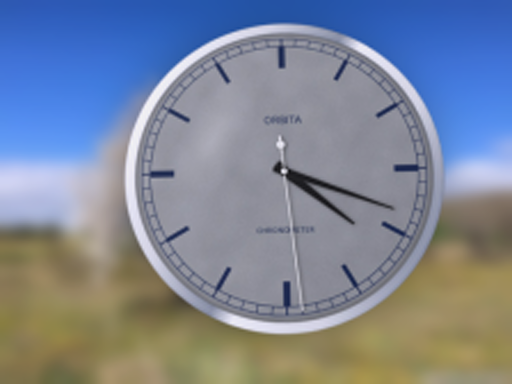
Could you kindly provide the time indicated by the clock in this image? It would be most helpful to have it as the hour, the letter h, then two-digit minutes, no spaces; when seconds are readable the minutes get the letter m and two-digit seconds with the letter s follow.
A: 4h18m29s
